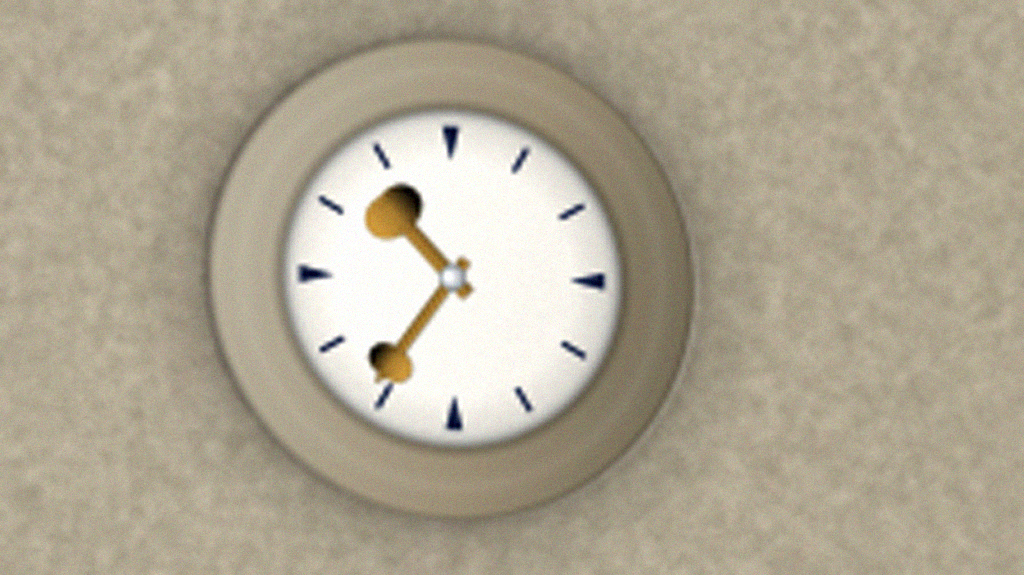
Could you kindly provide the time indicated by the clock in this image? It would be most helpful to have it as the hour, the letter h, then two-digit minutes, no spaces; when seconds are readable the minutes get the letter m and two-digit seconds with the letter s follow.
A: 10h36
